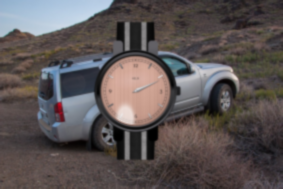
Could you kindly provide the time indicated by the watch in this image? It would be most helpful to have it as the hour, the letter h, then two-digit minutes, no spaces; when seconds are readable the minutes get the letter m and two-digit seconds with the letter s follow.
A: 2h11
